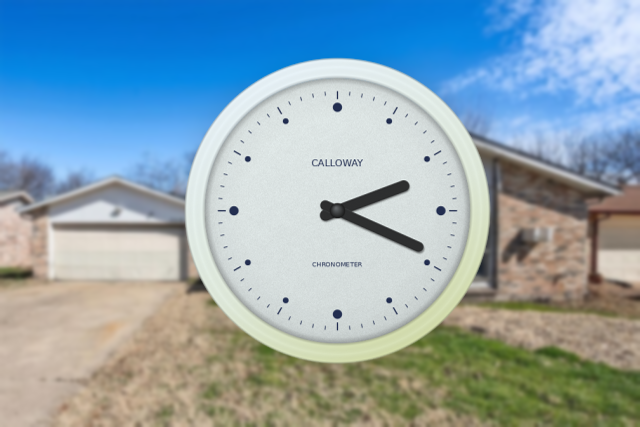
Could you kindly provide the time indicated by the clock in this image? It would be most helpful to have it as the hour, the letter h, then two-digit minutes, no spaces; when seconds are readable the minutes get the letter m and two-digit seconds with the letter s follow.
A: 2h19
